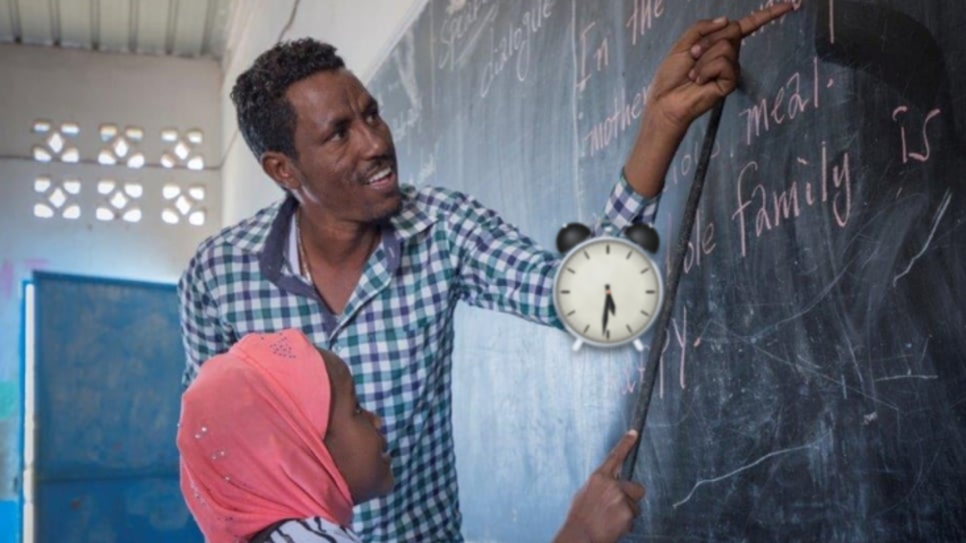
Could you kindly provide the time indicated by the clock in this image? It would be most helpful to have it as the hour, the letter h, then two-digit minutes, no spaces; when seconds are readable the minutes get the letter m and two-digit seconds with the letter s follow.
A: 5h31
